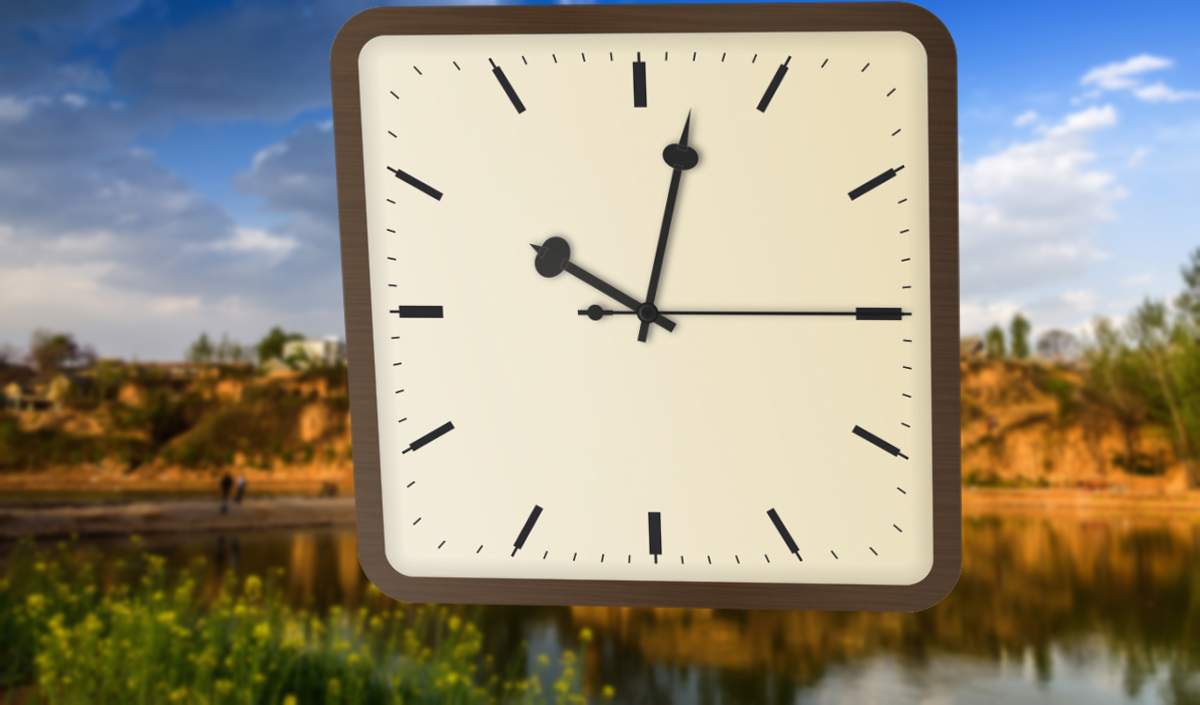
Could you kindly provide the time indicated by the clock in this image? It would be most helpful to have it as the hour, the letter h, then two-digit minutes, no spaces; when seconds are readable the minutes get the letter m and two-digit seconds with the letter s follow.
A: 10h02m15s
